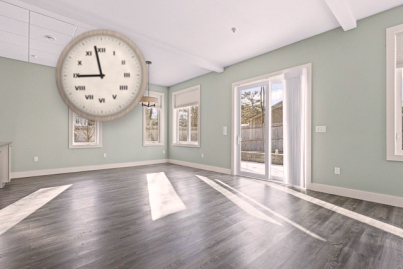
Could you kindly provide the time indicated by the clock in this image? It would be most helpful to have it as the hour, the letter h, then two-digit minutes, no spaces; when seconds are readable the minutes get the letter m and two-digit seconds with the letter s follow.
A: 8h58
